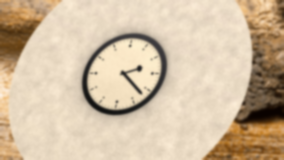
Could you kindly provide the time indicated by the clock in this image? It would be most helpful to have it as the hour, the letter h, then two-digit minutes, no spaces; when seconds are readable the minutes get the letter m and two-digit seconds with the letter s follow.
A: 2h22
